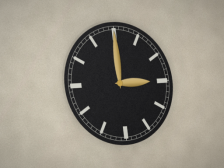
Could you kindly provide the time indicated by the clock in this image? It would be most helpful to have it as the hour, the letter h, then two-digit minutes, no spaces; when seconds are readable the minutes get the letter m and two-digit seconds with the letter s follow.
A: 3h00
